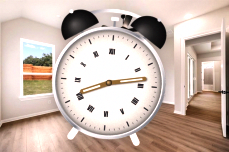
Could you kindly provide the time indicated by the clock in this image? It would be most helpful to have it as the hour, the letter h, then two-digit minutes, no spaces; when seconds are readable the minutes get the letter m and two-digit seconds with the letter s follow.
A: 8h13
